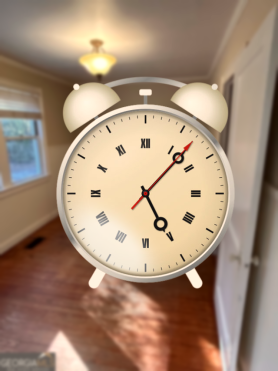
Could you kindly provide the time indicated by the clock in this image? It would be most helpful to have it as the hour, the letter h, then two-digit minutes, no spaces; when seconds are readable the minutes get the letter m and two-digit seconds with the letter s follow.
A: 5h07m07s
